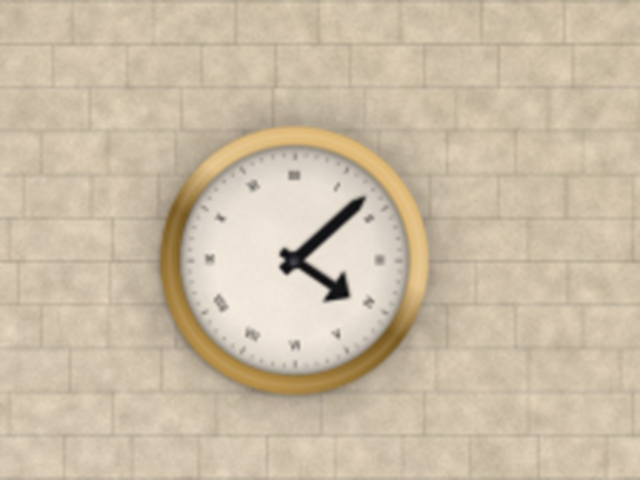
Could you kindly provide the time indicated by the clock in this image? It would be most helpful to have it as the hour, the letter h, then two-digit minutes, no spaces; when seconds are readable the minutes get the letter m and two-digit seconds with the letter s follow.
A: 4h08
